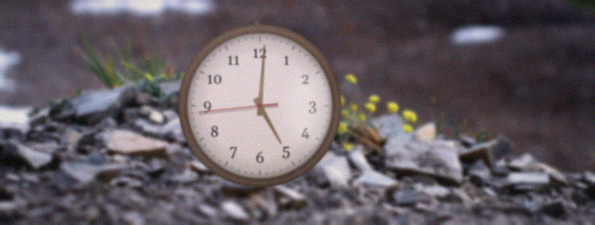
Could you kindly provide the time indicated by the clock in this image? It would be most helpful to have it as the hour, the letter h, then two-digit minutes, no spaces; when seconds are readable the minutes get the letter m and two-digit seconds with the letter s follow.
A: 5h00m44s
